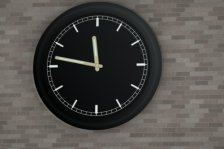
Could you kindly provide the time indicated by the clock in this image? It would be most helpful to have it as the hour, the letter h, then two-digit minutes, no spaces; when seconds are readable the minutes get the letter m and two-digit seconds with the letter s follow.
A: 11h47
